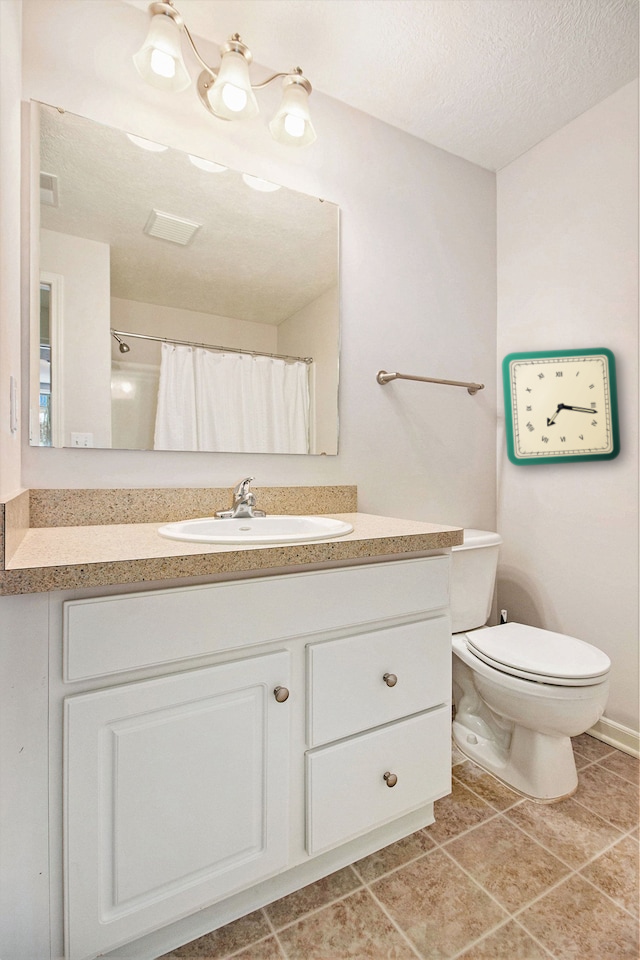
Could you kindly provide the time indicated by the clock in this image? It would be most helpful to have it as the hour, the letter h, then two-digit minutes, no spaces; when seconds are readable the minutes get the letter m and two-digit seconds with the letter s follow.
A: 7h17
